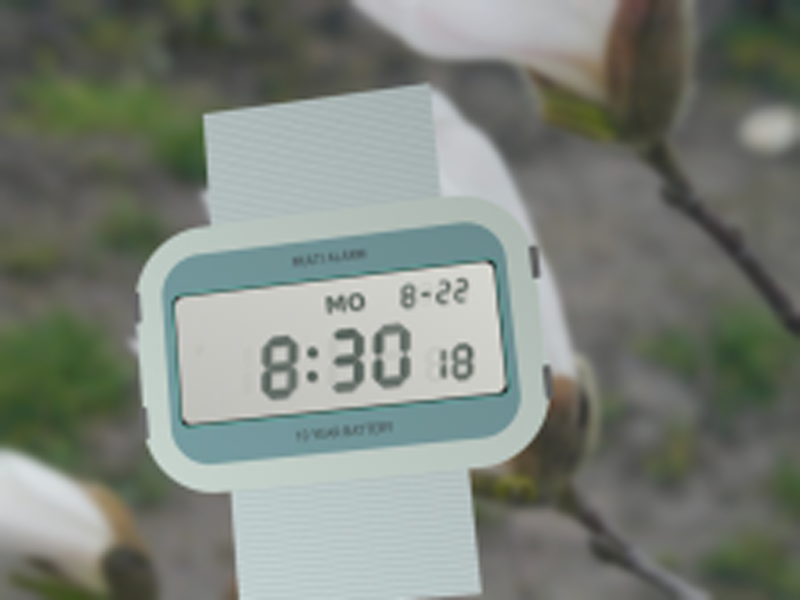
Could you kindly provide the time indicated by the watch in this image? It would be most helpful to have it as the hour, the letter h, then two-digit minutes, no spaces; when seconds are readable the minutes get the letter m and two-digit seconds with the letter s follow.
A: 8h30m18s
